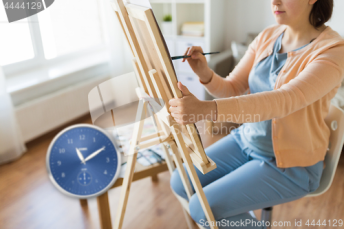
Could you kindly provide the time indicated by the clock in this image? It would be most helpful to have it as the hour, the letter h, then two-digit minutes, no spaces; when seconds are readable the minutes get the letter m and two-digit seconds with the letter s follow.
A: 11h10
